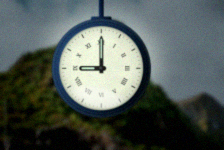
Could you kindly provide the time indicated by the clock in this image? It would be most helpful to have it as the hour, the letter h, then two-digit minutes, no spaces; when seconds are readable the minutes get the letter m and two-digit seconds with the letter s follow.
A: 9h00
